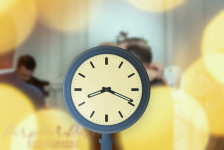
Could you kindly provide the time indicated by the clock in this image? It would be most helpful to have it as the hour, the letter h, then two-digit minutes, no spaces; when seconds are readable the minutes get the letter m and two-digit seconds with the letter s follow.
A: 8h19
